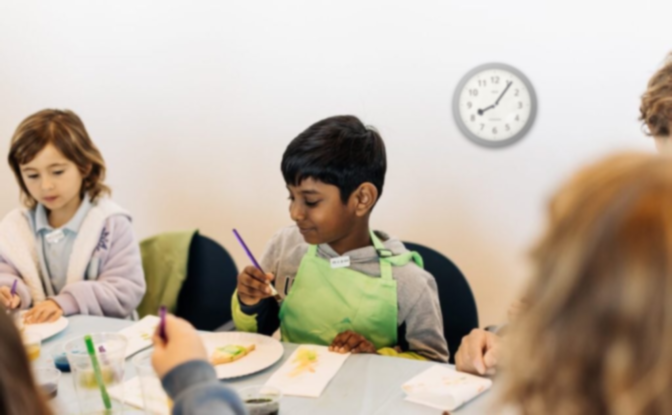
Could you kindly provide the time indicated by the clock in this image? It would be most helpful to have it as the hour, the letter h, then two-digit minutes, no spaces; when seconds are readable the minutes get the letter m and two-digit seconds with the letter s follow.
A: 8h06
